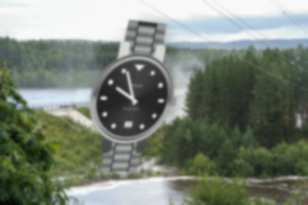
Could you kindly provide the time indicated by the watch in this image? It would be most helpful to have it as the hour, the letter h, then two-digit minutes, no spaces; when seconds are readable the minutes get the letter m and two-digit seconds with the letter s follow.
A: 9h56
